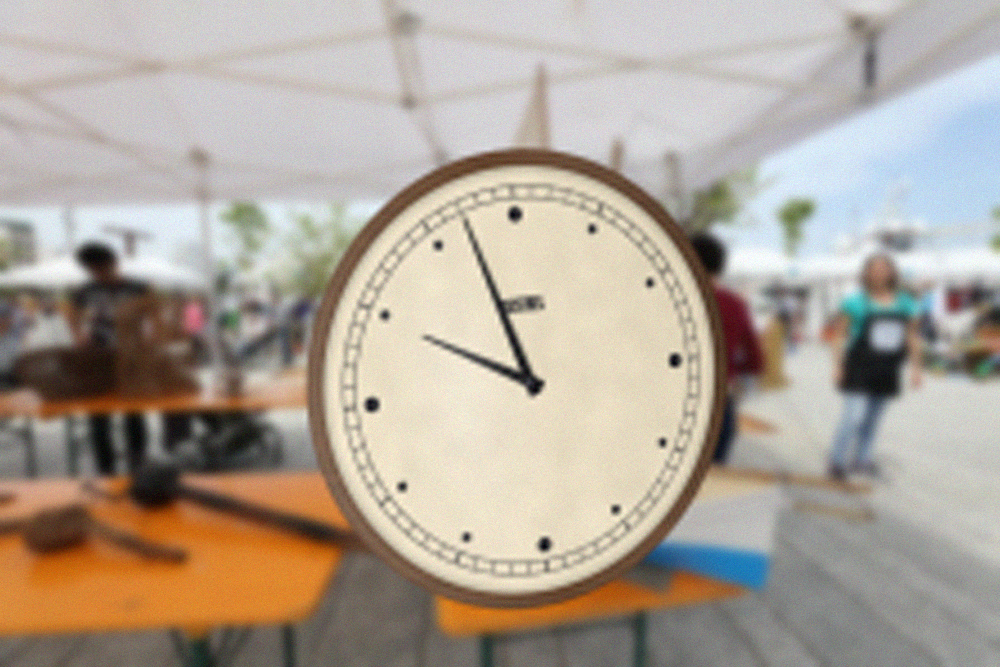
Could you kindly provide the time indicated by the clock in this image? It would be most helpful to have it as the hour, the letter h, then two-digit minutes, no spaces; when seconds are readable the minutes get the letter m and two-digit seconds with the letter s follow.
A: 9h57
